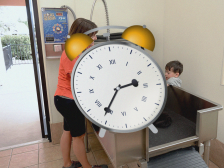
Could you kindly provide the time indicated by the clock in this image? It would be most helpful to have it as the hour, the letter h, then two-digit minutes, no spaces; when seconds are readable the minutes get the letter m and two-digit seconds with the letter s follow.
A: 2h36
